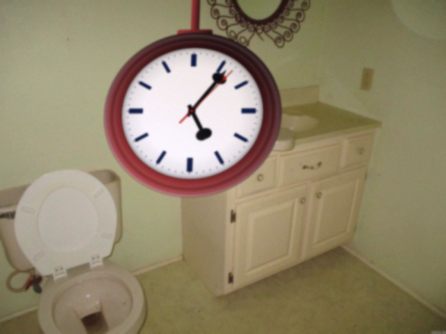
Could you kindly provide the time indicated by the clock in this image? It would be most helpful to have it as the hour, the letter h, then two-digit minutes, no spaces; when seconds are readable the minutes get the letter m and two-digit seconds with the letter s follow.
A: 5h06m07s
